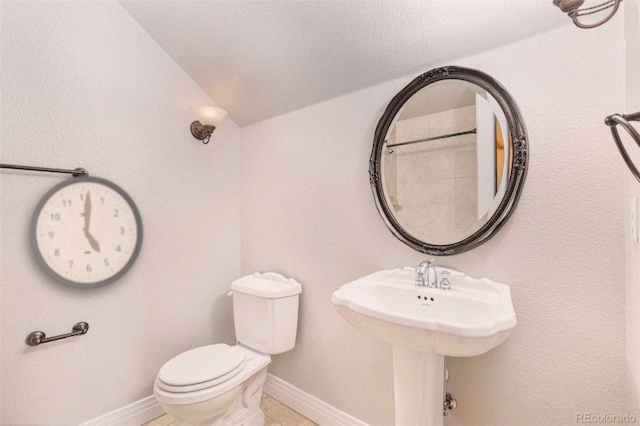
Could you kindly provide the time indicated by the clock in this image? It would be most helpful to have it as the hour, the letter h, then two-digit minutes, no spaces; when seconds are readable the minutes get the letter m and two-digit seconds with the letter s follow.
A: 5h01
